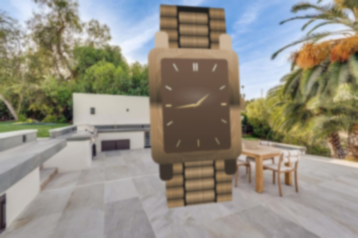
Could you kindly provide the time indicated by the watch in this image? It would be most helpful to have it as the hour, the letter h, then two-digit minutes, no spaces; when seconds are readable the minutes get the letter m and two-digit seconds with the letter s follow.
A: 1h44
